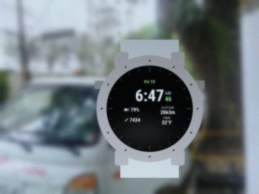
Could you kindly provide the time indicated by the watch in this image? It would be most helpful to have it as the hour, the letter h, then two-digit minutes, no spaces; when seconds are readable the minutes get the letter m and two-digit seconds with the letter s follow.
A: 6h47
